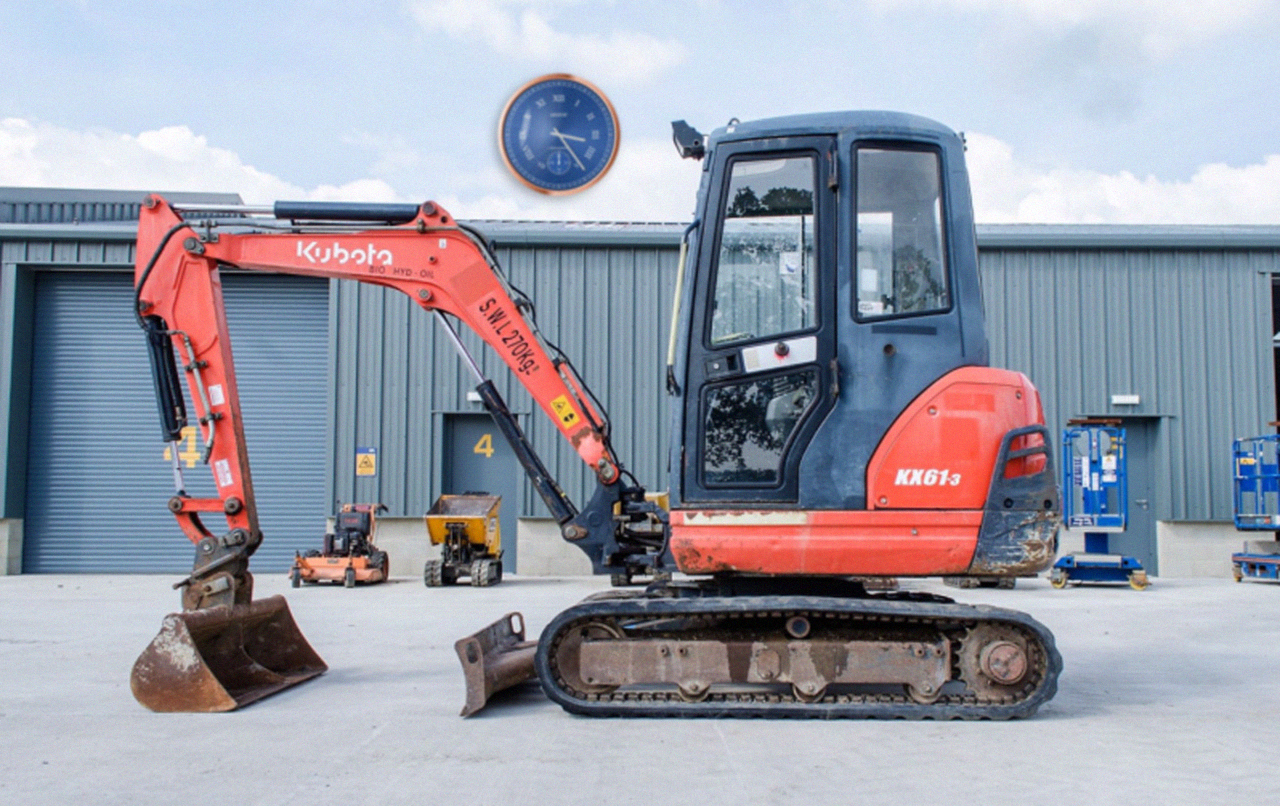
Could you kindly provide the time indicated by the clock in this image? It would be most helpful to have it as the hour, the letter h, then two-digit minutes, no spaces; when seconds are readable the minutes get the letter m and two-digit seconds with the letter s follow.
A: 3h24
